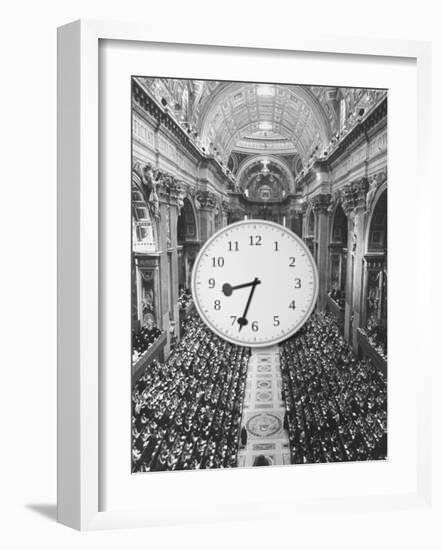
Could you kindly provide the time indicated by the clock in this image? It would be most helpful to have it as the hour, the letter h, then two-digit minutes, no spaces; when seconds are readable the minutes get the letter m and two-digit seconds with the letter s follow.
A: 8h33
